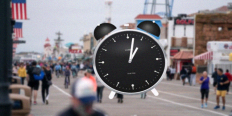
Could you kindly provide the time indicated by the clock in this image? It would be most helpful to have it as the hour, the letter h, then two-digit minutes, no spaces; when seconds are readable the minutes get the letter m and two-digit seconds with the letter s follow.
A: 1h02
